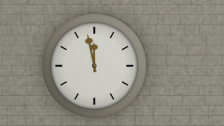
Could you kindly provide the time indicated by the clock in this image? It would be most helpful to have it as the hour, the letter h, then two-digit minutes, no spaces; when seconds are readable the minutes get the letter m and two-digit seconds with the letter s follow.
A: 11h58
